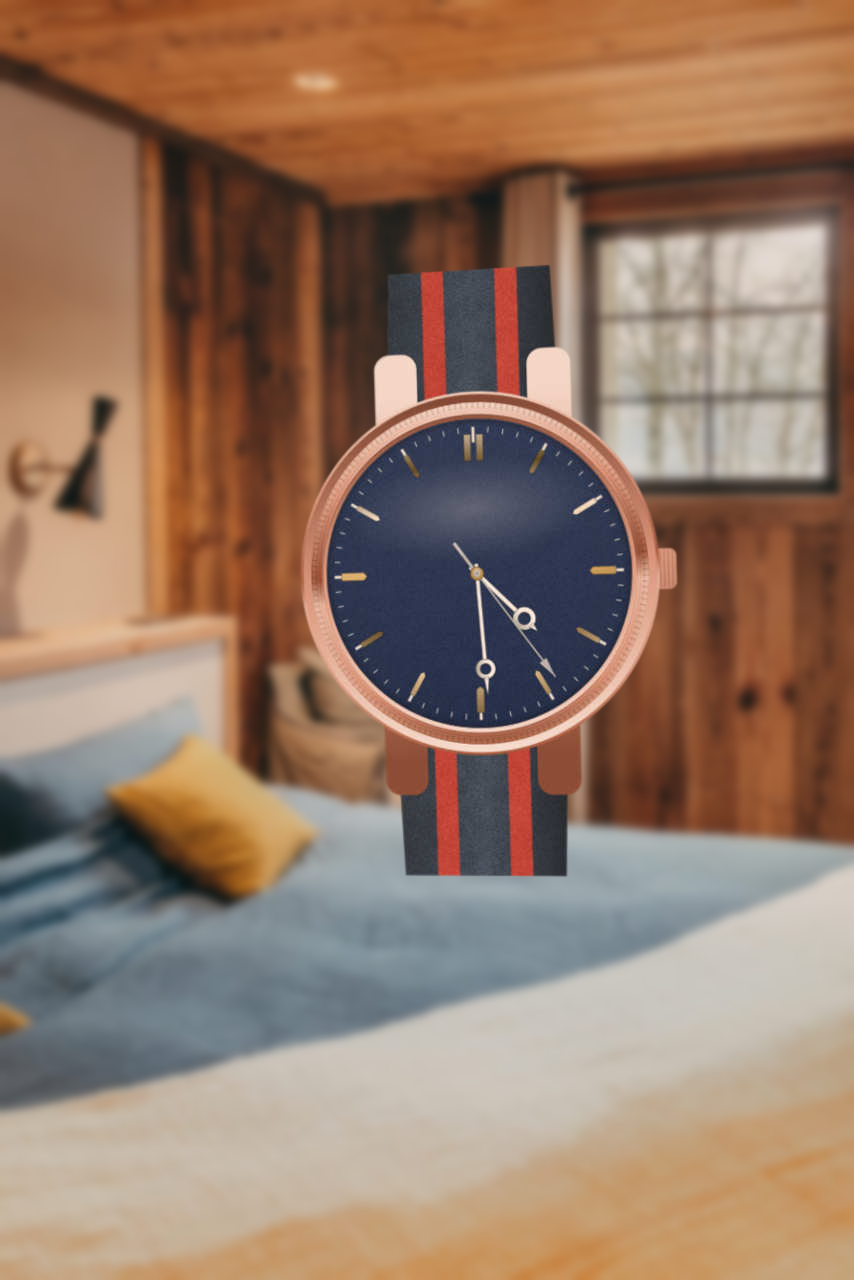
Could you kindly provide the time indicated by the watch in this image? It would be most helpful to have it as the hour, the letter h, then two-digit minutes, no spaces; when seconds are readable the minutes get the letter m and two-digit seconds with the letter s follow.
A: 4h29m24s
